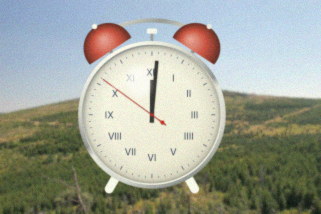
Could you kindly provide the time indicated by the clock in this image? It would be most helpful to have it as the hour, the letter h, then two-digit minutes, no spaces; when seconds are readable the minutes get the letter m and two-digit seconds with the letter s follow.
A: 12h00m51s
